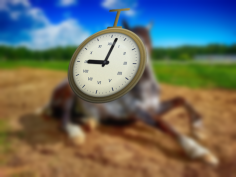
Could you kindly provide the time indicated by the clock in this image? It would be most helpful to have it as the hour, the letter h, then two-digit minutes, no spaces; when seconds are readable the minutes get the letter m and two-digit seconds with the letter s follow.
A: 9h02
